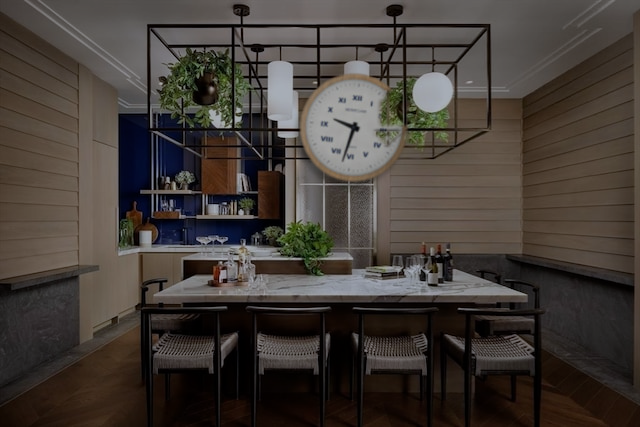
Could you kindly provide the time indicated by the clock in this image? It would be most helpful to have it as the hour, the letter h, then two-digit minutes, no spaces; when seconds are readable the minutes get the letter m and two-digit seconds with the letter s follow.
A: 9h32
